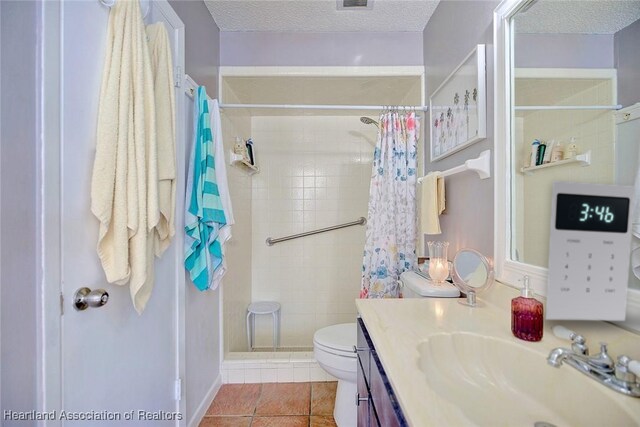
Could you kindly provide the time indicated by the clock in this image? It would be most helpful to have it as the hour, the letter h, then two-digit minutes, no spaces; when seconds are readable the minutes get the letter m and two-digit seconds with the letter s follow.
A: 3h46
